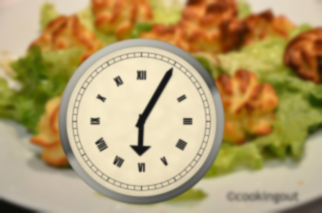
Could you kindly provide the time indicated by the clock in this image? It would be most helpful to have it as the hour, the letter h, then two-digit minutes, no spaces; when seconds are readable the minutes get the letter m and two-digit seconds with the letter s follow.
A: 6h05
